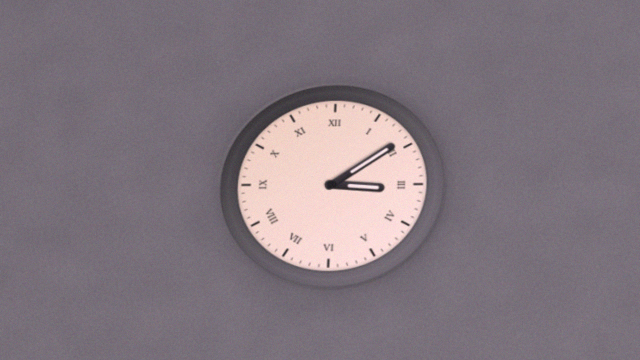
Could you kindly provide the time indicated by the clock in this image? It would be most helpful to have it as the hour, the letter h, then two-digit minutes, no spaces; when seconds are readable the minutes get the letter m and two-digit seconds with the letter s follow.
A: 3h09
